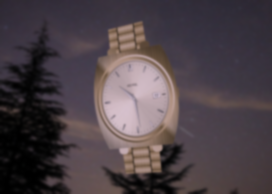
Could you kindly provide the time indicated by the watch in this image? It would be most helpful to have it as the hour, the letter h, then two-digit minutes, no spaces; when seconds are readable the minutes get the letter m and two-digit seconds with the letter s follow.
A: 10h29
